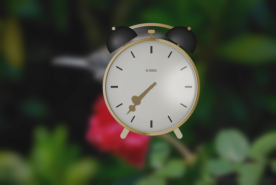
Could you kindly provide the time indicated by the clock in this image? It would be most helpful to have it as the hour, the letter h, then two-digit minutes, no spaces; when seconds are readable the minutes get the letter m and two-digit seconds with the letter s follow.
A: 7h37
